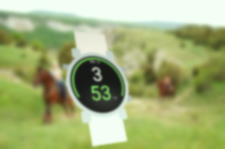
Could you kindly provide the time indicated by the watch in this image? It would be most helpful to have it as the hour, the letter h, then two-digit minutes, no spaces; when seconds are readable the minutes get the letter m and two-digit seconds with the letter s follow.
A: 3h53
